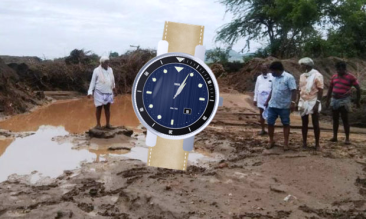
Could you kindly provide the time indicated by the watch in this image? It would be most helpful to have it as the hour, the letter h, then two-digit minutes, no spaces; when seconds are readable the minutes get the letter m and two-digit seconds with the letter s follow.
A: 1h04
